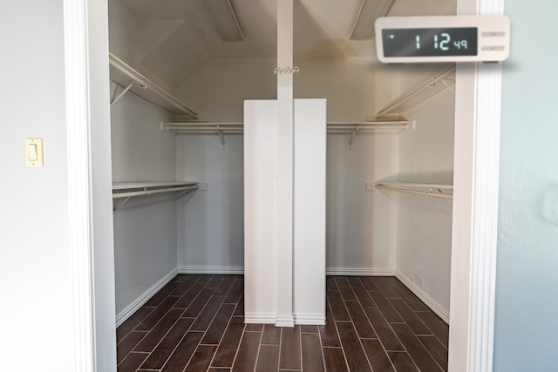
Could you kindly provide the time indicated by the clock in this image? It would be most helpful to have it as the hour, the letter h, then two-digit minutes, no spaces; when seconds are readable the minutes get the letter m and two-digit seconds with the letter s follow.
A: 1h12m49s
